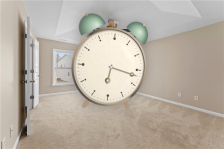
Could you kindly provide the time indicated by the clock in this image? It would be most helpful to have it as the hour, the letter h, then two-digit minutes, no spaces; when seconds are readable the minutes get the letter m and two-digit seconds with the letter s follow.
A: 6h17
